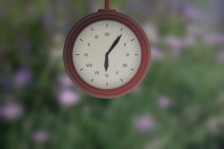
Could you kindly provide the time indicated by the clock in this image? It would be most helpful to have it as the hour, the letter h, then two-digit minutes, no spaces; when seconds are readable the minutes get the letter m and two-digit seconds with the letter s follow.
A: 6h06
